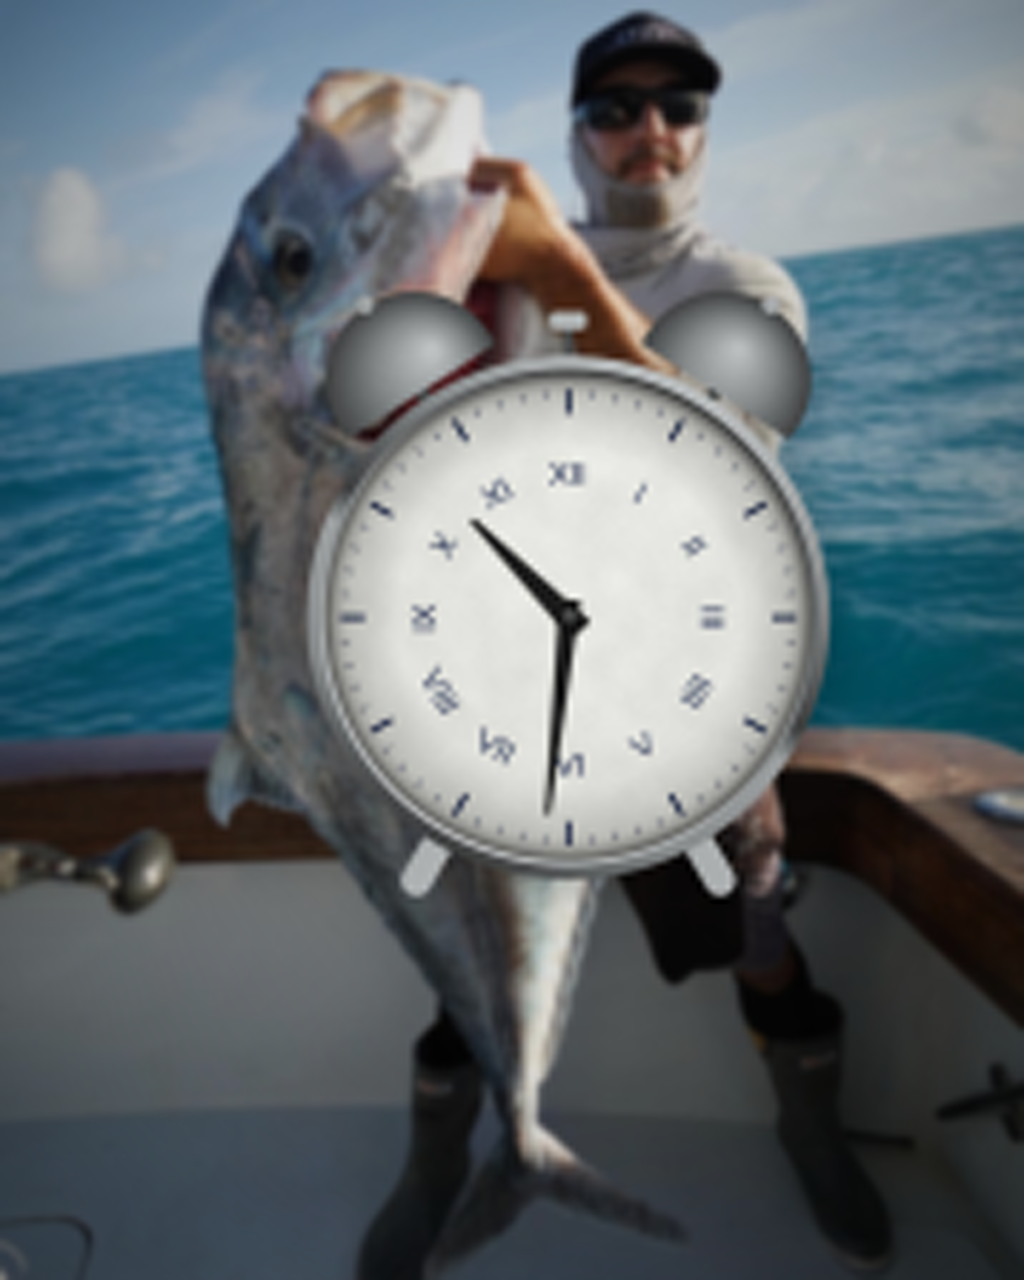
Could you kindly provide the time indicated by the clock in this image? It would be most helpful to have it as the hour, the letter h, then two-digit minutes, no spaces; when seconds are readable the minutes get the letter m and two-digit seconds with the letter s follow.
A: 10h31
